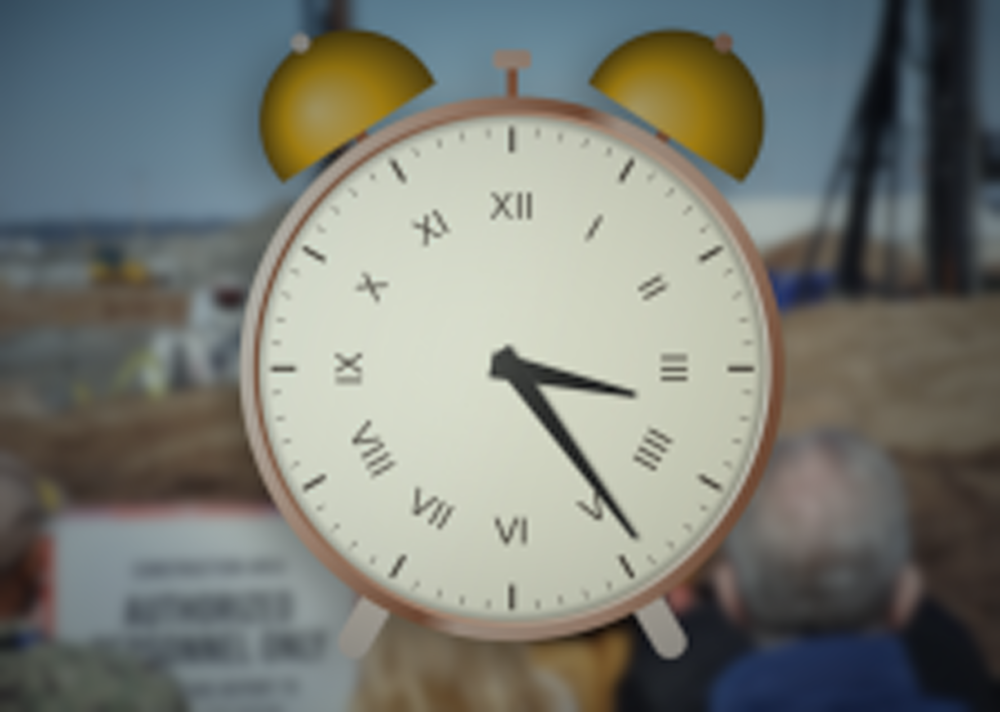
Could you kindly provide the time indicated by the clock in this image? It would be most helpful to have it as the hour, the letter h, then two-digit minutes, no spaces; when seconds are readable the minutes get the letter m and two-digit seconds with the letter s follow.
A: 3h24
